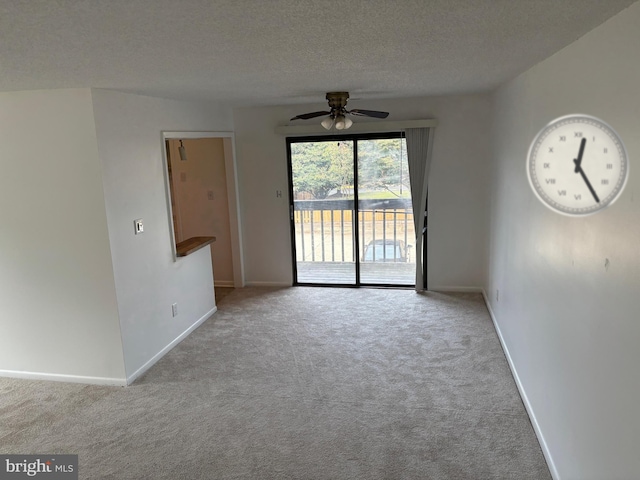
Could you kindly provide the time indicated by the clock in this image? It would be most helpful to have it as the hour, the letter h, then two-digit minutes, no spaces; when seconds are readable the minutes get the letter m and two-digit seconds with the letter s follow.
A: 12h25
